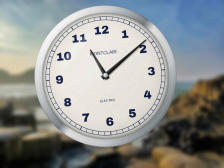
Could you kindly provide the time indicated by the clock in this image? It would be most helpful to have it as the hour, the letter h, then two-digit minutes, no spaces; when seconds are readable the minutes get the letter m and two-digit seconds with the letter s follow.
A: 11h09
